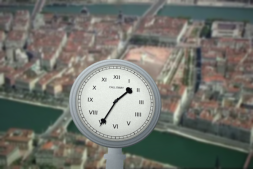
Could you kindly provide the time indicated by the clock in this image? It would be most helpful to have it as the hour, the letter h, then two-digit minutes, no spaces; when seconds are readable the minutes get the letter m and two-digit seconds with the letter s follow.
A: 1h35
